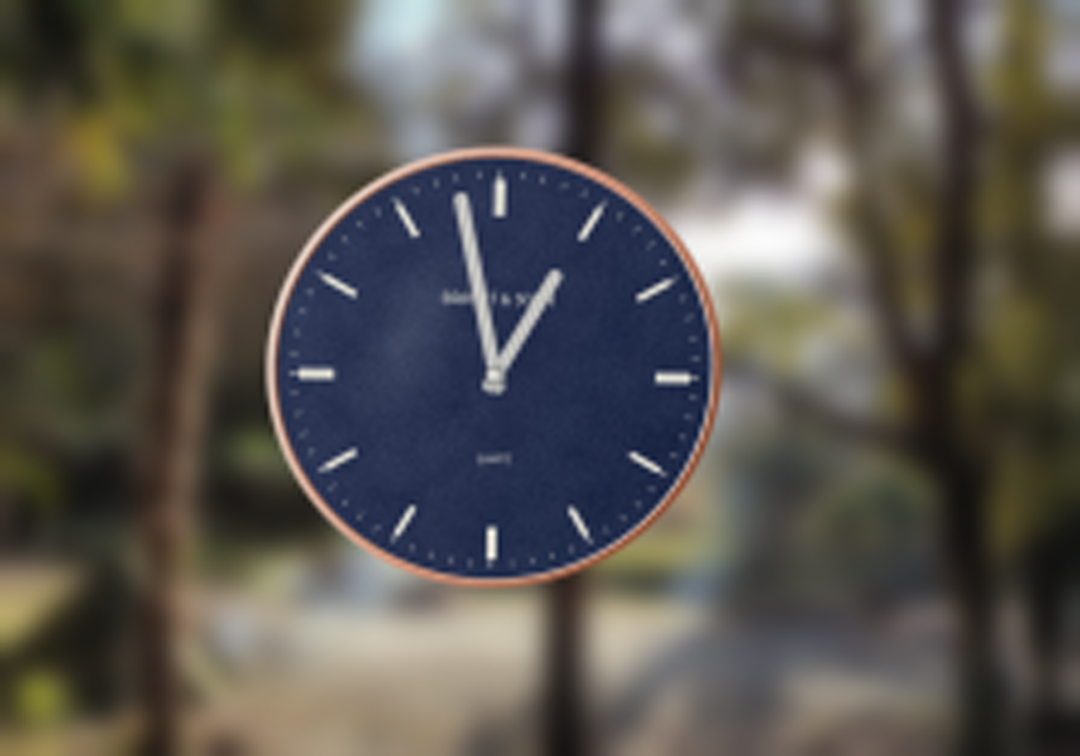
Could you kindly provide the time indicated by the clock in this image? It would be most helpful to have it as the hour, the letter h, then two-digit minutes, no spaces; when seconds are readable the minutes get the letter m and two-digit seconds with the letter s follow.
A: 12h58
